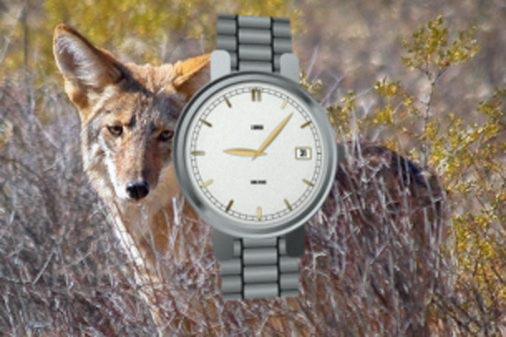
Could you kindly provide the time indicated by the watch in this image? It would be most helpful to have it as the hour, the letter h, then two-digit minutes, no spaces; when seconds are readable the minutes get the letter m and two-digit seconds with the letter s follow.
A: 9h07
